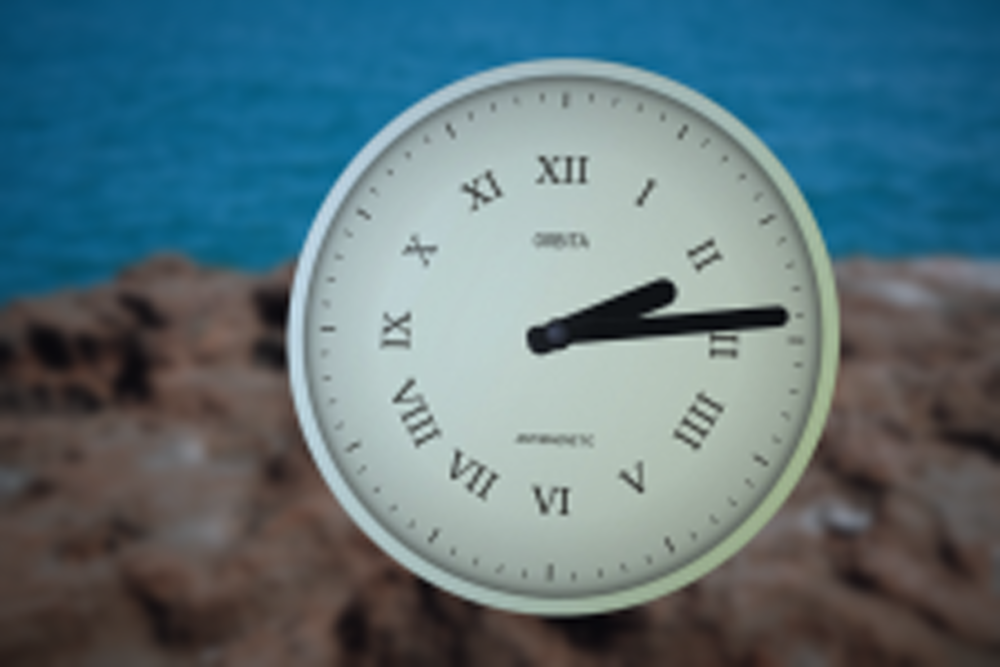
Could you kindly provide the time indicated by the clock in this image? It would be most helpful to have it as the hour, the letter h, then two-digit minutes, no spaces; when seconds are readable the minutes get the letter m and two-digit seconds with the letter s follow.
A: 2h14
